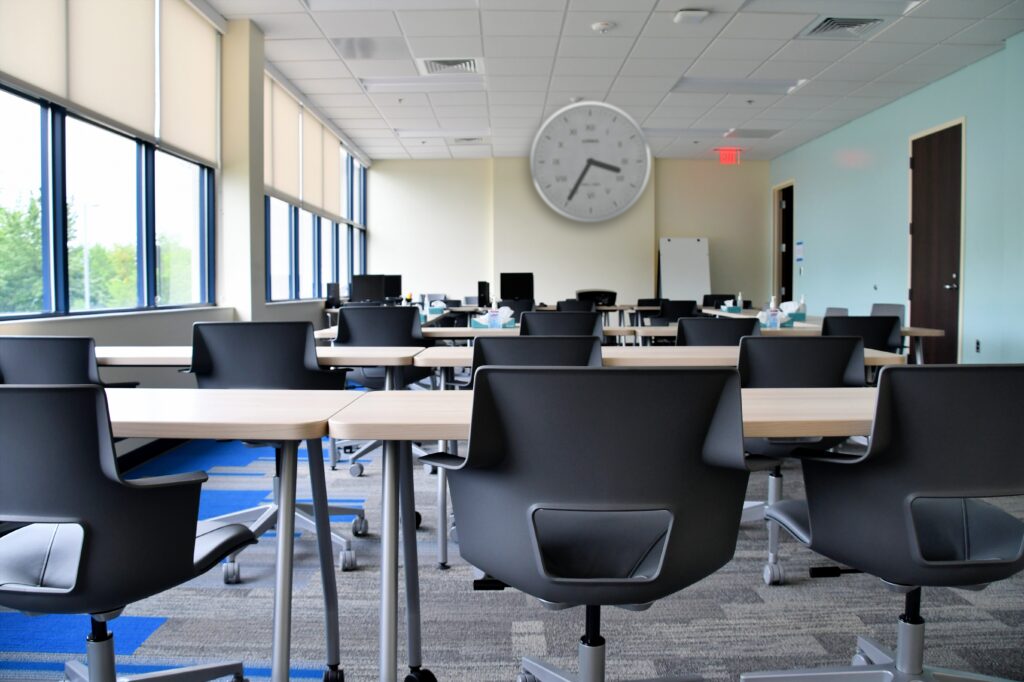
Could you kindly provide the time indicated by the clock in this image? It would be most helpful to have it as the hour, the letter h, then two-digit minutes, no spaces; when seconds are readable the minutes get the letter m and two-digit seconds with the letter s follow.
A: 3h35
